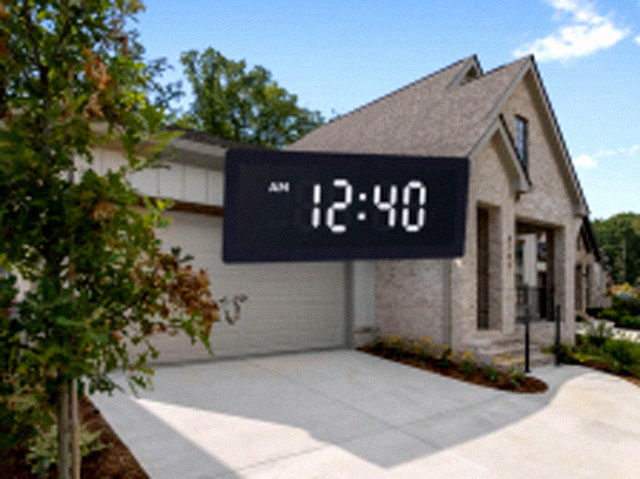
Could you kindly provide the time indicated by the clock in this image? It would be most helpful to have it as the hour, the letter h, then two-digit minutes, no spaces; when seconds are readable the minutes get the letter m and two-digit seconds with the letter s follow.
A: 12h40
